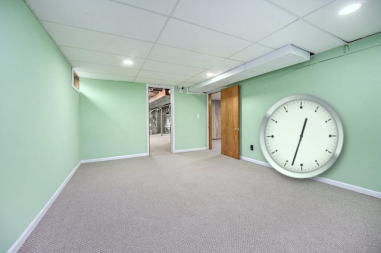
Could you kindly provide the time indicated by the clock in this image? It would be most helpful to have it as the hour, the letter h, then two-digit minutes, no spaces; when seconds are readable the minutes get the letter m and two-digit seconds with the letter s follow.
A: 12h33
